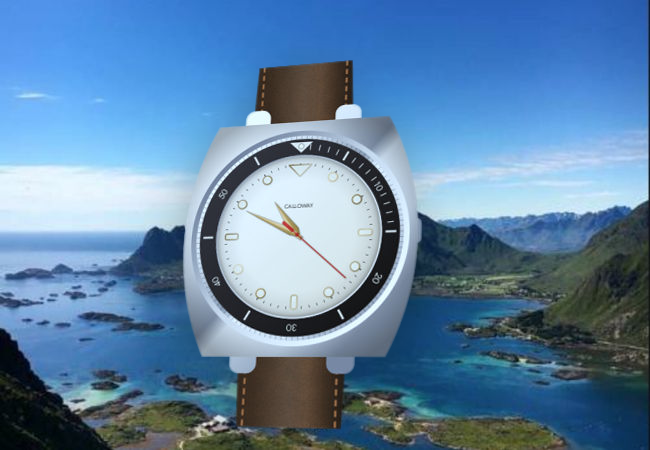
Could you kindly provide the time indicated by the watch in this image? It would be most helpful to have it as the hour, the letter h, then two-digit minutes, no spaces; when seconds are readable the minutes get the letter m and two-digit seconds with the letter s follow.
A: 10h49m22s
